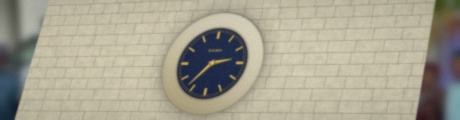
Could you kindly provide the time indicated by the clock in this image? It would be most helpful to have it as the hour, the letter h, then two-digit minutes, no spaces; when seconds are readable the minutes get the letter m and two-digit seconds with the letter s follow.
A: 2h37
